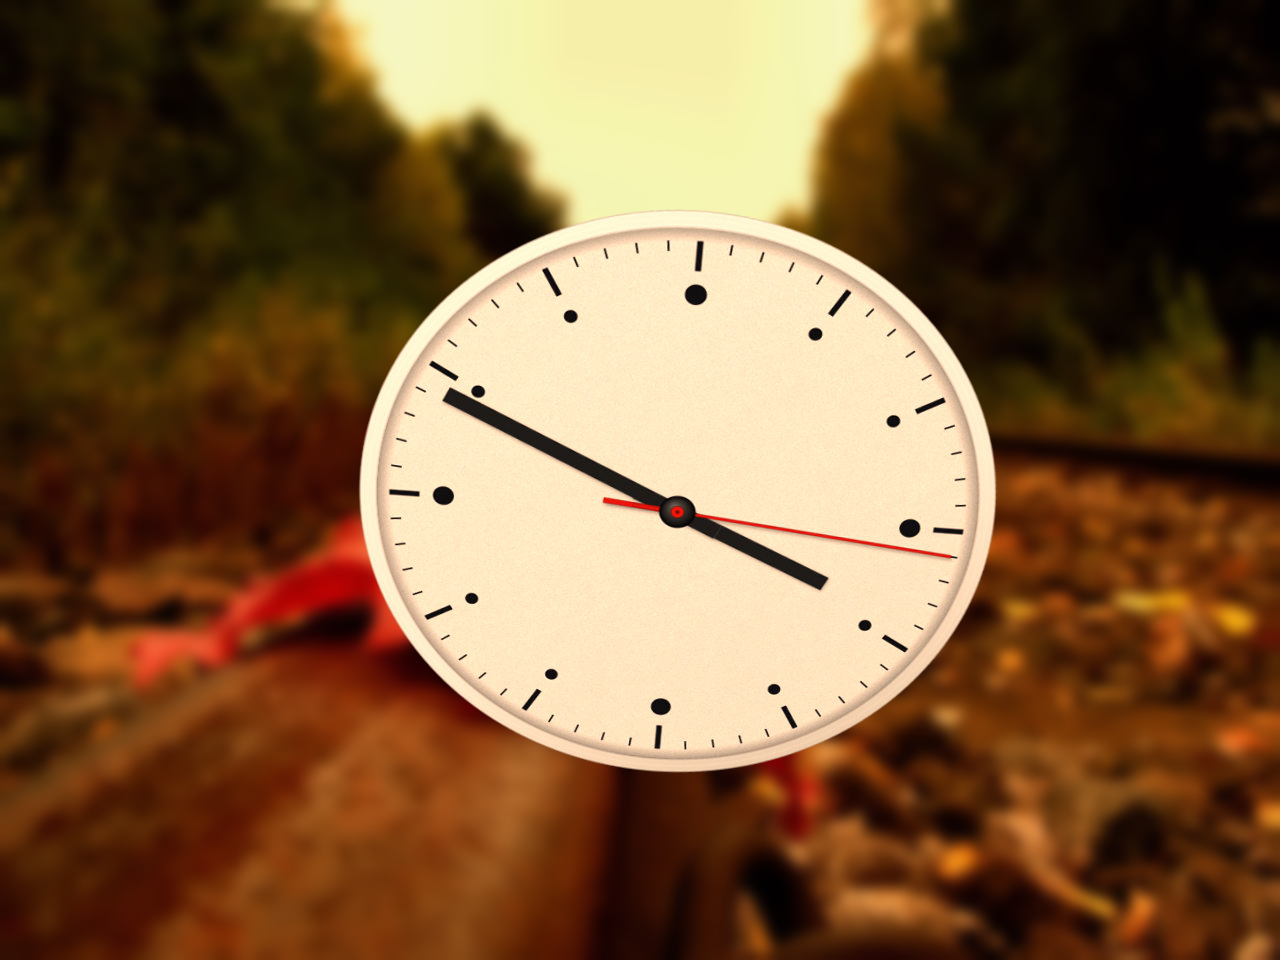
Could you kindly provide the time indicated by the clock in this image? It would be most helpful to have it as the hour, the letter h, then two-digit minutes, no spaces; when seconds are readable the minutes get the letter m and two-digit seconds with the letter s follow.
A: 3h49m16s
